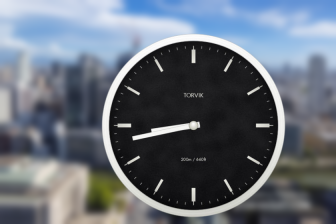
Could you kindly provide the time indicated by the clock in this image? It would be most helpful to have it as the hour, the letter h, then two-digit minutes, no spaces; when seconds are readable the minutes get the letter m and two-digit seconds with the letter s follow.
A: 8h43
